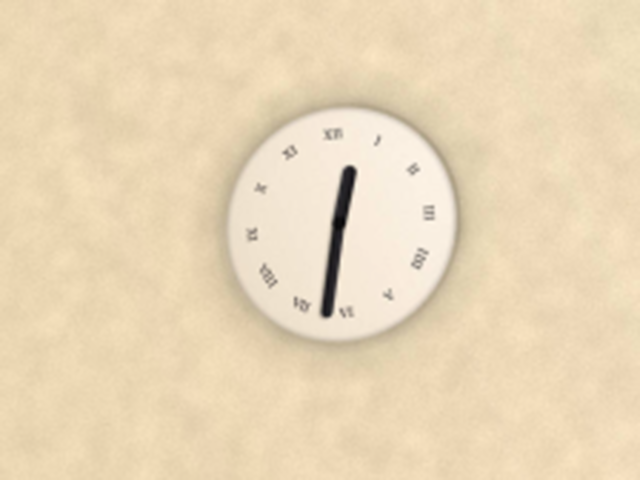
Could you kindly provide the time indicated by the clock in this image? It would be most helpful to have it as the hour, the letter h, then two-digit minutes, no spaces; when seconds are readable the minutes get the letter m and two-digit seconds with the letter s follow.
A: 12h32
